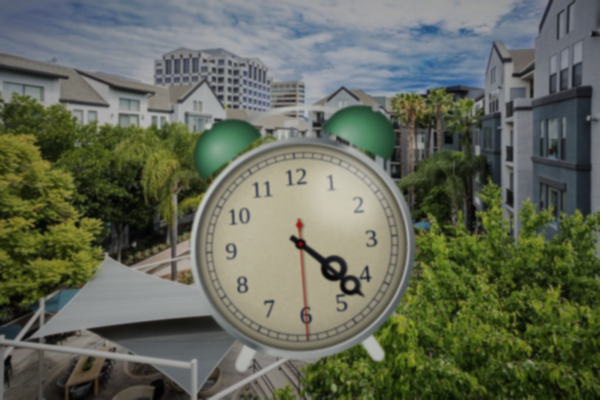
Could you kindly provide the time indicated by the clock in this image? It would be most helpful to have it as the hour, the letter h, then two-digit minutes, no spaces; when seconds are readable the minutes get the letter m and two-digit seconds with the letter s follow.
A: 4h22m30s
